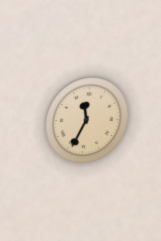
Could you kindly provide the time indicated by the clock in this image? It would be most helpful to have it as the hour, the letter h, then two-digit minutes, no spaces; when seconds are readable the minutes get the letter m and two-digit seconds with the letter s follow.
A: 11h34
